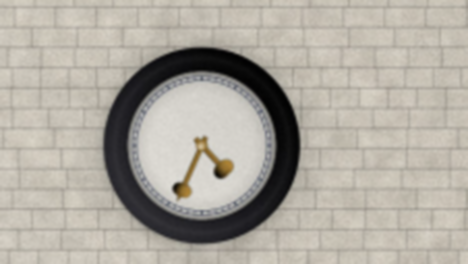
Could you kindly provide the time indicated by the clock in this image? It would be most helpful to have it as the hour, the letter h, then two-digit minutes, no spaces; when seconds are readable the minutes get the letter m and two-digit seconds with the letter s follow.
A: 4h34
